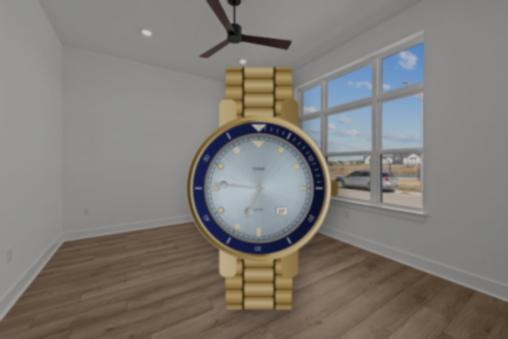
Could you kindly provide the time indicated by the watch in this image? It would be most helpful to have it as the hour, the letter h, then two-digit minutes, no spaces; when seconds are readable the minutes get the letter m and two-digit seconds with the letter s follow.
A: 6h46
